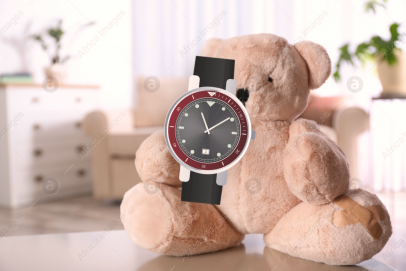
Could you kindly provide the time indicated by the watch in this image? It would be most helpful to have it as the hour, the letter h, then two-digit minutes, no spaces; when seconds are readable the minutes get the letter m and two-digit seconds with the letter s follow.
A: 11h09
